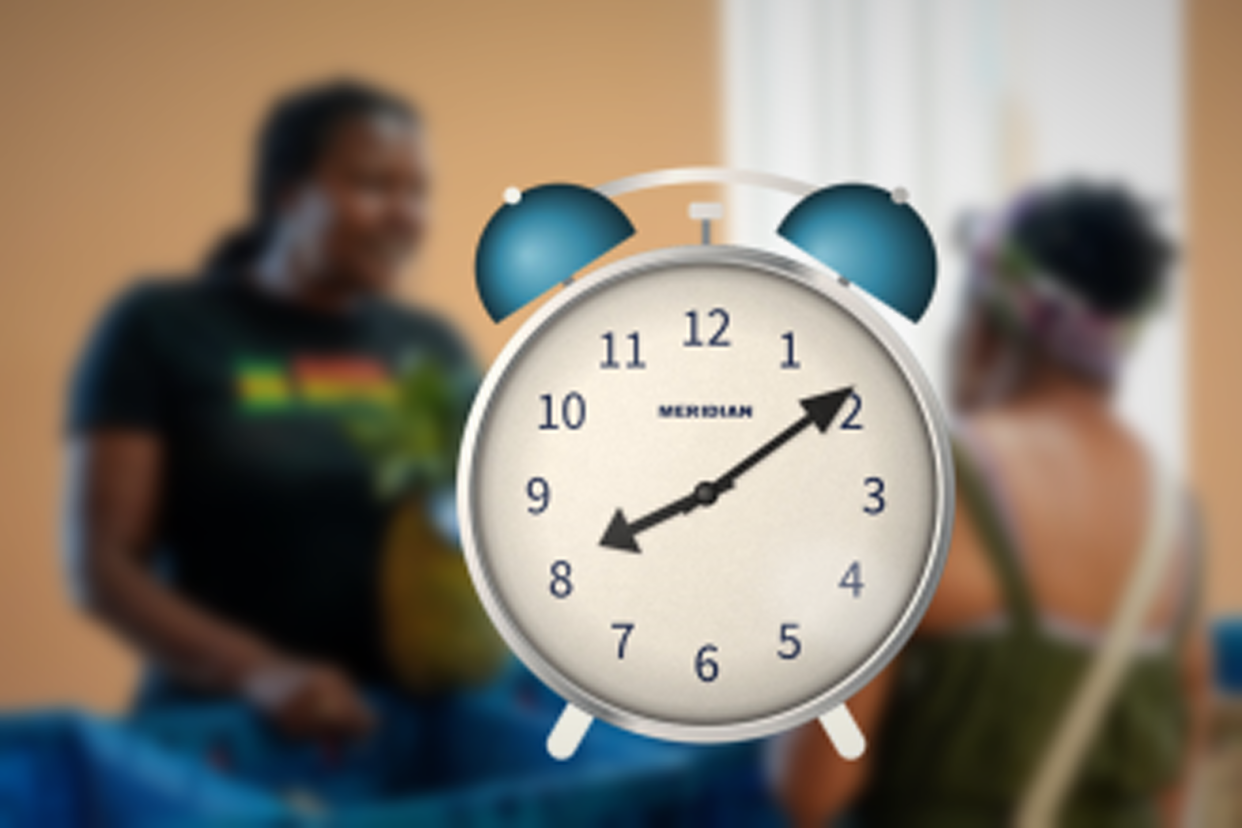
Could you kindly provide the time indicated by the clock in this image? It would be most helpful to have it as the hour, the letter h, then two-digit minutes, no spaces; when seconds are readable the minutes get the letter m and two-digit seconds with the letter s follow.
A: 8h09
